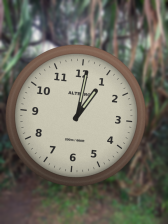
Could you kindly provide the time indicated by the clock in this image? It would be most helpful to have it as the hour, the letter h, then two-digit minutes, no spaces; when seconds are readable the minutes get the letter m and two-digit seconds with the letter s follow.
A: 1h01
